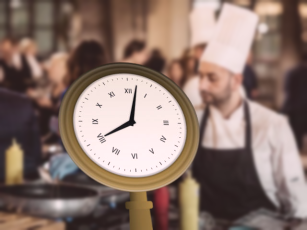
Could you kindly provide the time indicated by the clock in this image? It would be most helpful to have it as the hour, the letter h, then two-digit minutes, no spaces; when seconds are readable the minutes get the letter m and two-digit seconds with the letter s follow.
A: 8h02
